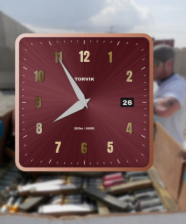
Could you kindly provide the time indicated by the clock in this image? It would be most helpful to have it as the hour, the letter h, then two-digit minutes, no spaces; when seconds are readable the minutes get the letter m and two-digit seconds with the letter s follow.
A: 7h55
